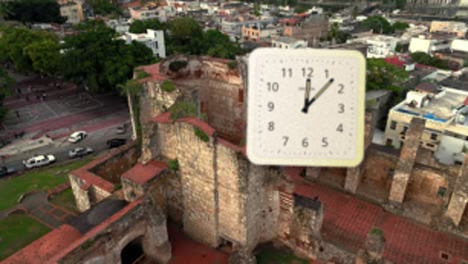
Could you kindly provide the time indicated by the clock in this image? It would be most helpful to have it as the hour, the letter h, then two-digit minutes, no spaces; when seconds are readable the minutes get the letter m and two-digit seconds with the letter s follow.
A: 12h07
